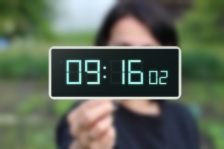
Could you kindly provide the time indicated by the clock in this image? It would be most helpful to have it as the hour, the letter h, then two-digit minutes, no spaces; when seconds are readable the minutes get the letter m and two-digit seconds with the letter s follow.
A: 9h16m02s
